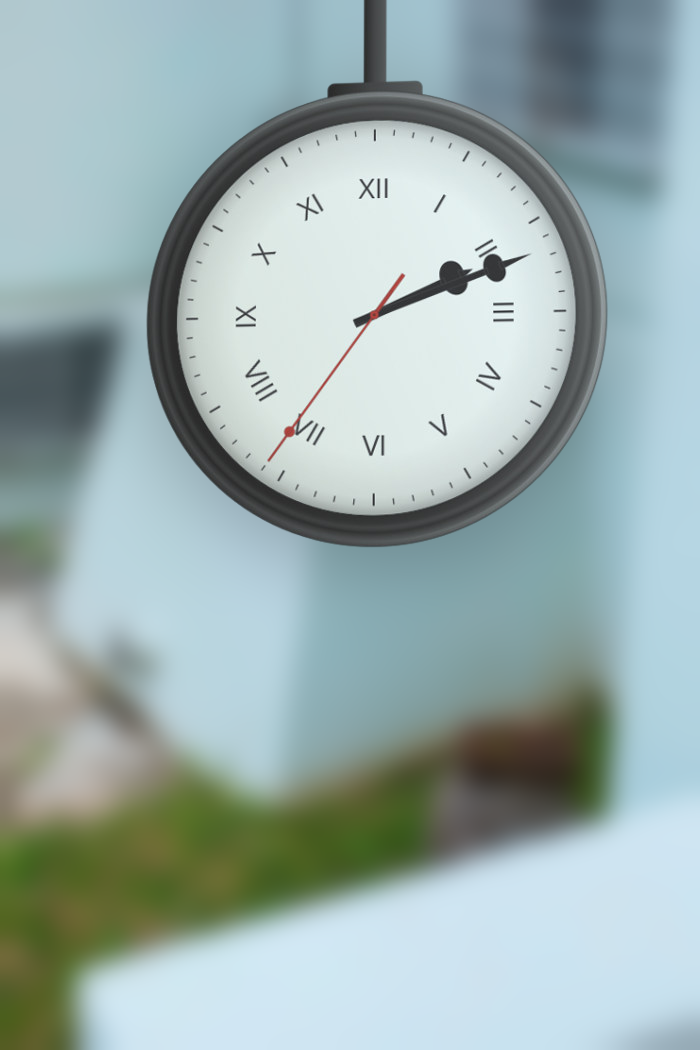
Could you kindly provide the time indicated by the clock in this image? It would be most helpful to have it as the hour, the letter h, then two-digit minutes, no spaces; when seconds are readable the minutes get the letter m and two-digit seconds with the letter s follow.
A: 2h11m36s
